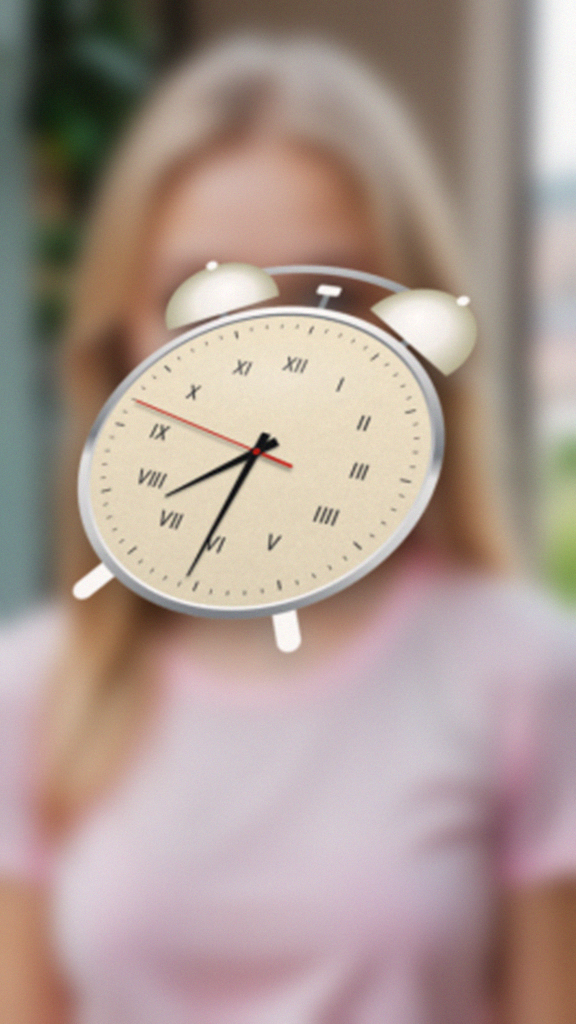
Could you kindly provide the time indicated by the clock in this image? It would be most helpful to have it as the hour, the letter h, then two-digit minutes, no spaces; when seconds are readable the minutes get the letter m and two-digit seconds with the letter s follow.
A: 7h30m47s
